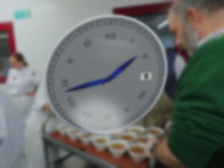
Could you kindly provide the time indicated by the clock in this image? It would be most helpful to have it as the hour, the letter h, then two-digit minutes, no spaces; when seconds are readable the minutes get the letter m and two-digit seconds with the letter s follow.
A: 1h43
